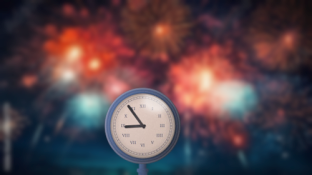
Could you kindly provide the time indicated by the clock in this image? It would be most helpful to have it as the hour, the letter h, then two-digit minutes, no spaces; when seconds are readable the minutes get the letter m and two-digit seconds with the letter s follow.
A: 8h54
